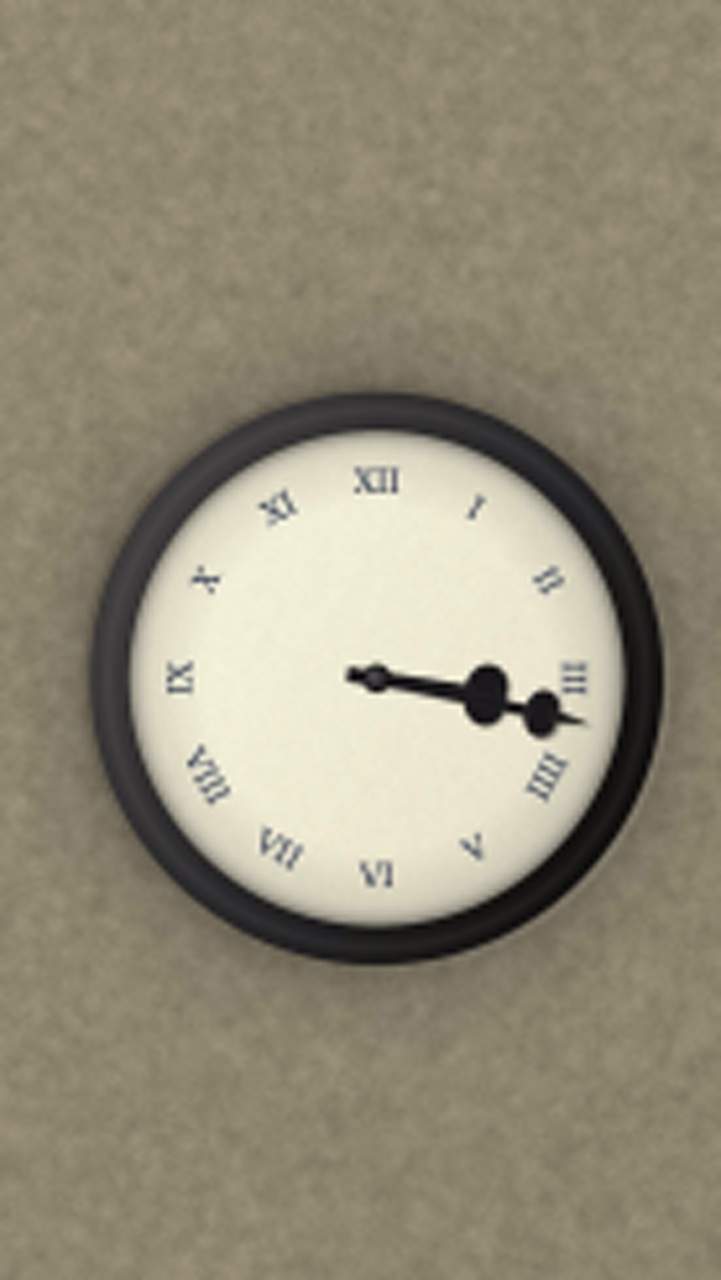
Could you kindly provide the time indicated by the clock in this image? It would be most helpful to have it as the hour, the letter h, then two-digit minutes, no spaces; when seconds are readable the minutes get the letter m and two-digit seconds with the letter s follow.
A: 3h17
